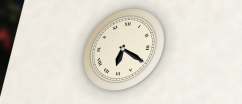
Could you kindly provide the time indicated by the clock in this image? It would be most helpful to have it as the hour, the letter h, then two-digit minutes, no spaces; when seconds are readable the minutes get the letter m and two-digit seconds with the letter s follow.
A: 6h20
